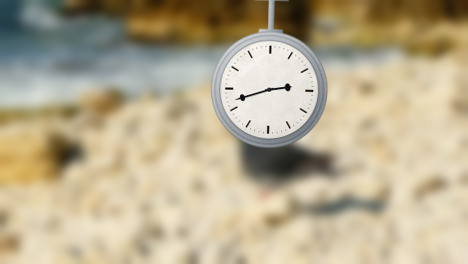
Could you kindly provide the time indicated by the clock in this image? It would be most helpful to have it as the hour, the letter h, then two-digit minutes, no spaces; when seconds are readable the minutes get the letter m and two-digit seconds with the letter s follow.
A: 2h42
